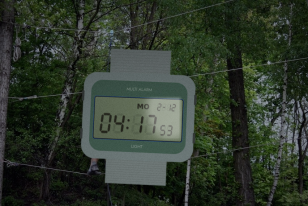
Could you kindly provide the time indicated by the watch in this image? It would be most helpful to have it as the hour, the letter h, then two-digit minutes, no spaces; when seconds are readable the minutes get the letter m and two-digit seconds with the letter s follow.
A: 4h17m53s
